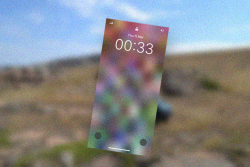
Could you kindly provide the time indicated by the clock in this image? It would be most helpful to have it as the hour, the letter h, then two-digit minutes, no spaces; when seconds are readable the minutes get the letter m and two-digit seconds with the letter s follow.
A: 0h33
